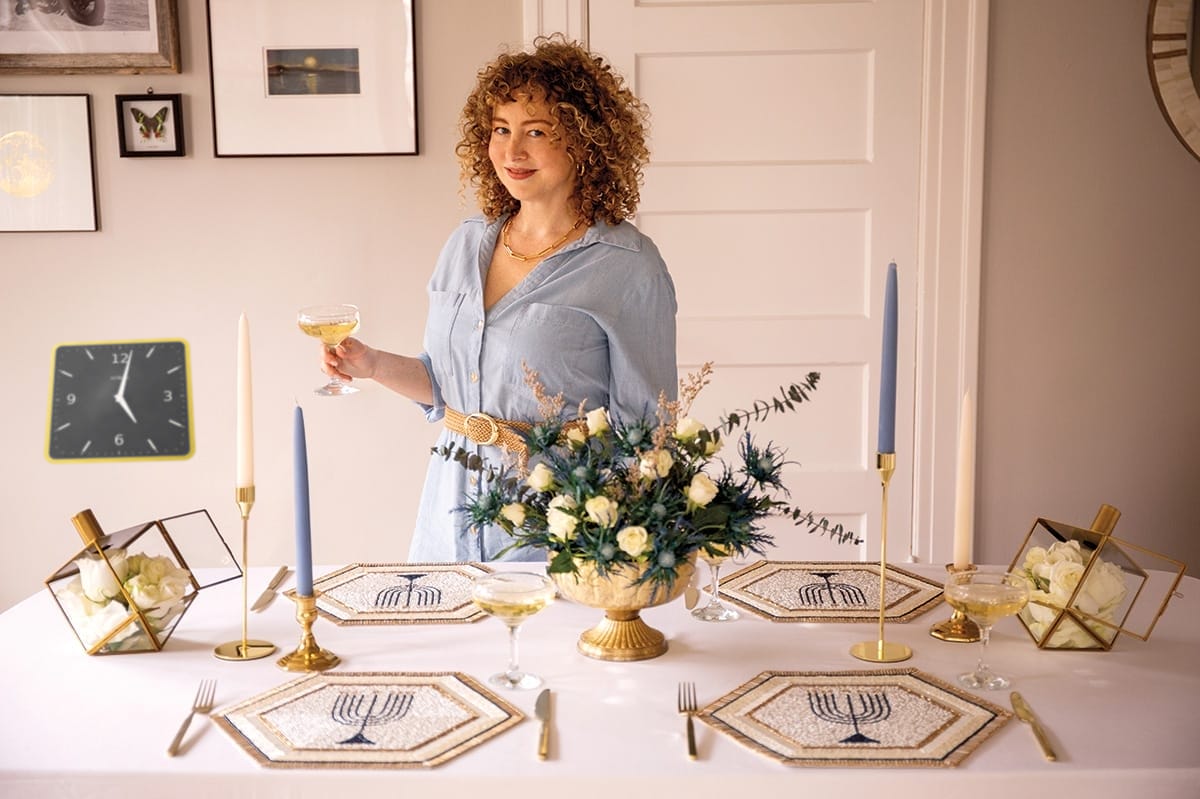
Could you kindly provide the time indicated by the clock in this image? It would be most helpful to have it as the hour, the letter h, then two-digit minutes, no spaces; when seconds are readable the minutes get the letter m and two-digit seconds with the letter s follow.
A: 5h02
